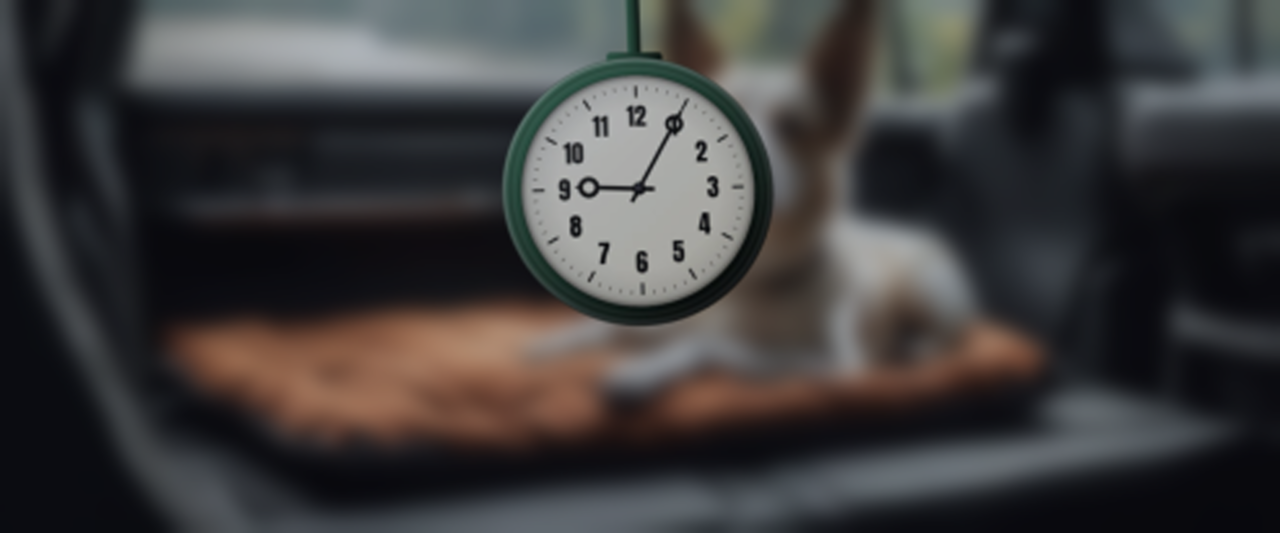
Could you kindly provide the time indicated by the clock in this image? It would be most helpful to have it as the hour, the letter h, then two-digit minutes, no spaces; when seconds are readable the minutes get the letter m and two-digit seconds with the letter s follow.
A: 9h05
